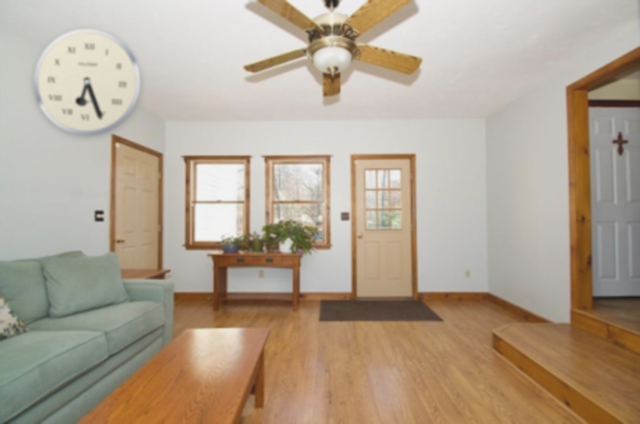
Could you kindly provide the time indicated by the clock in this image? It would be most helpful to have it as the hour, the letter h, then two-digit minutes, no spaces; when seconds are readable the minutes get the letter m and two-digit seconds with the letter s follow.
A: 6h26
